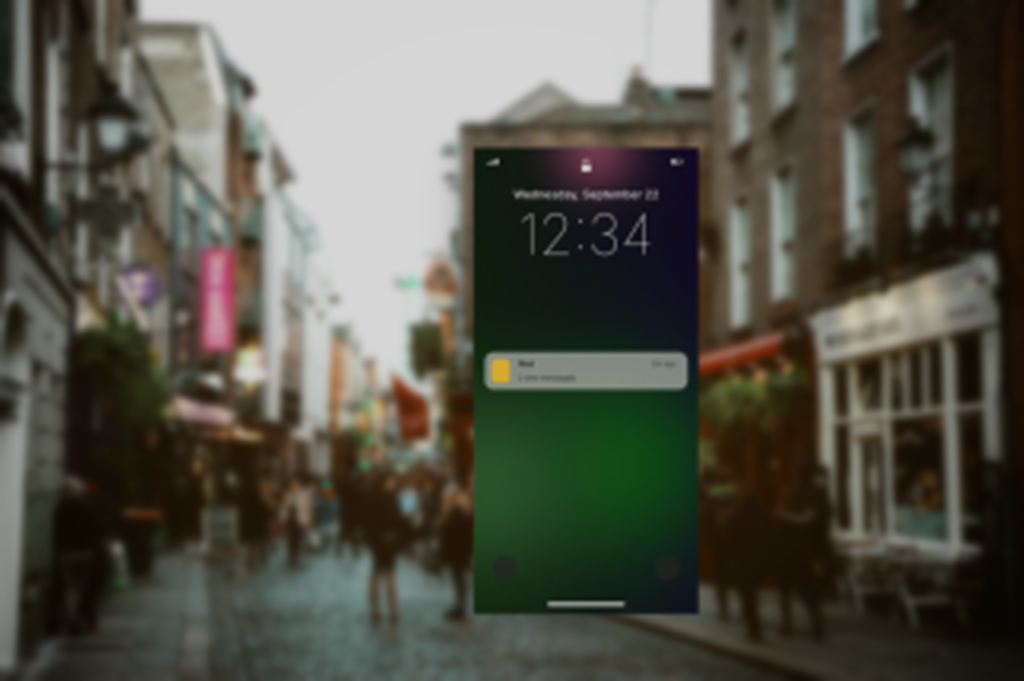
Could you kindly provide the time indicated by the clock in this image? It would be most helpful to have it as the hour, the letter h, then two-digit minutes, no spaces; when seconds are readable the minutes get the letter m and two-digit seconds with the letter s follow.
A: 12h34
